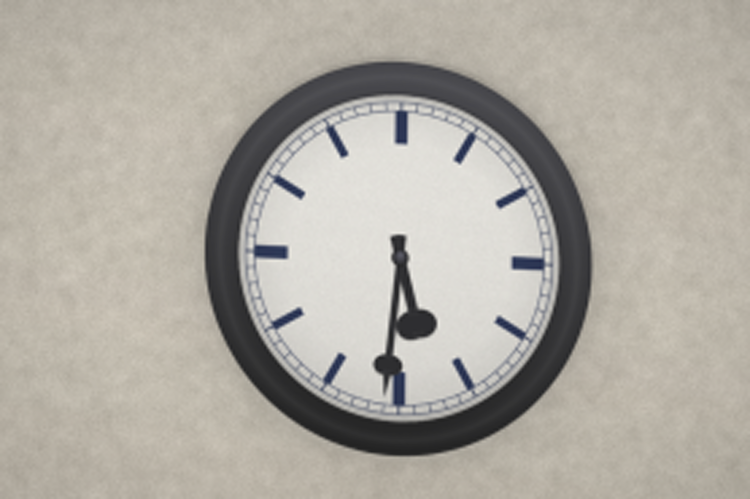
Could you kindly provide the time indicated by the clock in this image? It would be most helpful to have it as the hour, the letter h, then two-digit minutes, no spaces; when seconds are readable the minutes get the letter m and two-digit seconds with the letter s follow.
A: 5h31
